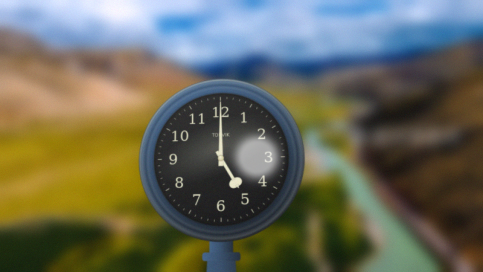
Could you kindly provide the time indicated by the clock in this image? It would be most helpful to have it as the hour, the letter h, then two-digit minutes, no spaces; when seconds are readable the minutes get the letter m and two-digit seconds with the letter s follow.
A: 5h00
